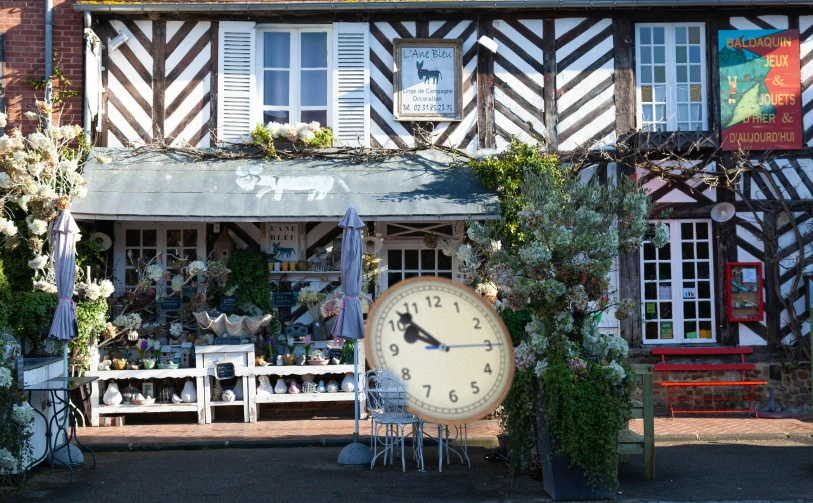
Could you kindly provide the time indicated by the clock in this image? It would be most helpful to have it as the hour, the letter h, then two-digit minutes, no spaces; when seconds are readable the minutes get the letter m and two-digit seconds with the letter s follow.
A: 9h52m15s
